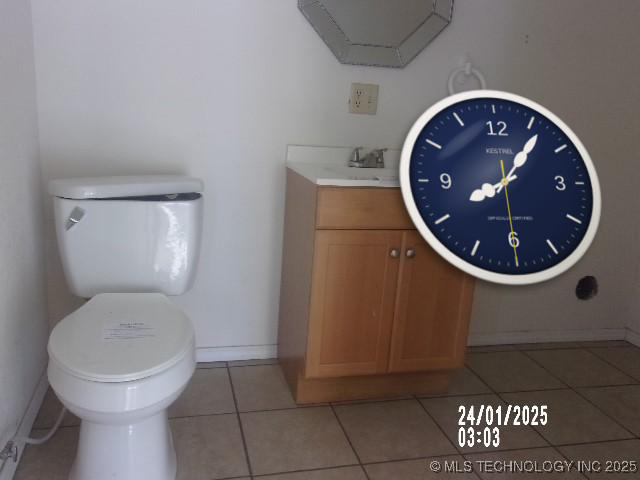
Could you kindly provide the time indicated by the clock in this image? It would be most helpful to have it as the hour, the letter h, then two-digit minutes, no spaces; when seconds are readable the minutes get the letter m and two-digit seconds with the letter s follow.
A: 8h06m30s
